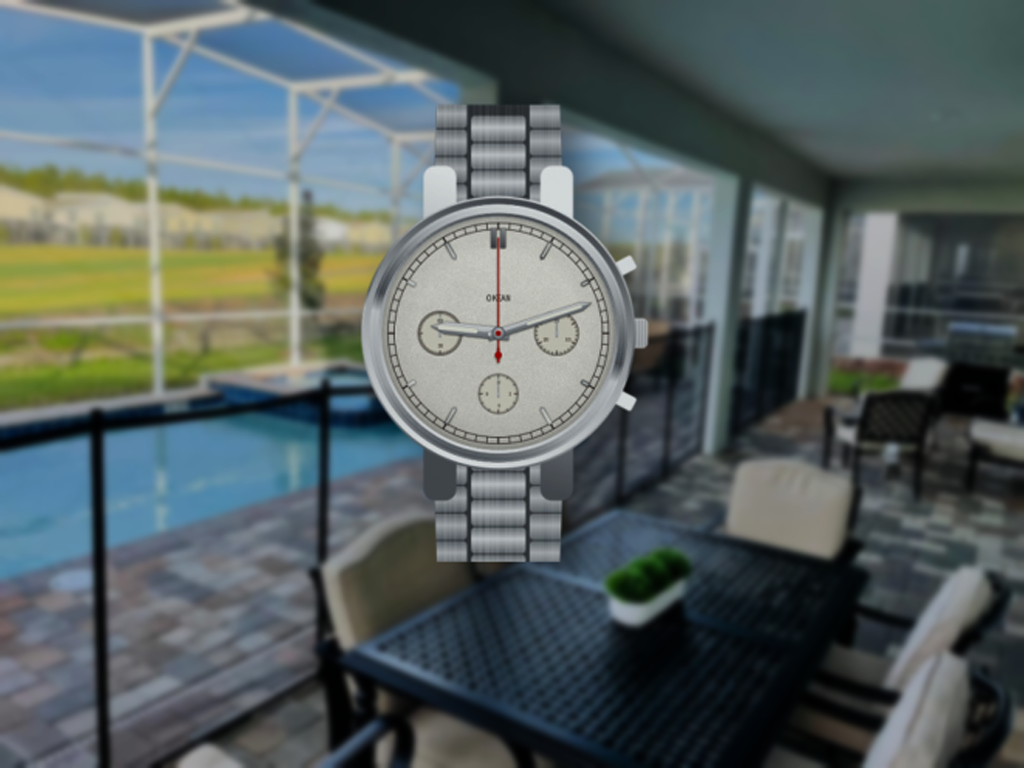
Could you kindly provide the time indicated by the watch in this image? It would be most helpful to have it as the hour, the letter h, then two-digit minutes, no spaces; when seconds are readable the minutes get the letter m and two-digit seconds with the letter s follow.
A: 9h12
